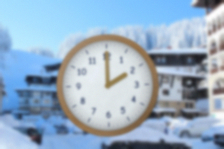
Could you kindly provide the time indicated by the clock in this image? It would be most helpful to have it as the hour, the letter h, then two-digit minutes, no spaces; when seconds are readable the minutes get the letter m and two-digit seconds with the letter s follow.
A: 2h00
